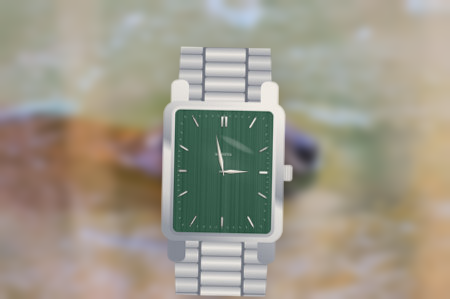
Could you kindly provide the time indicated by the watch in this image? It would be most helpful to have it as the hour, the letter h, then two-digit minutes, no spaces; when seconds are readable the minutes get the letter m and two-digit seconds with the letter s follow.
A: 2h58
